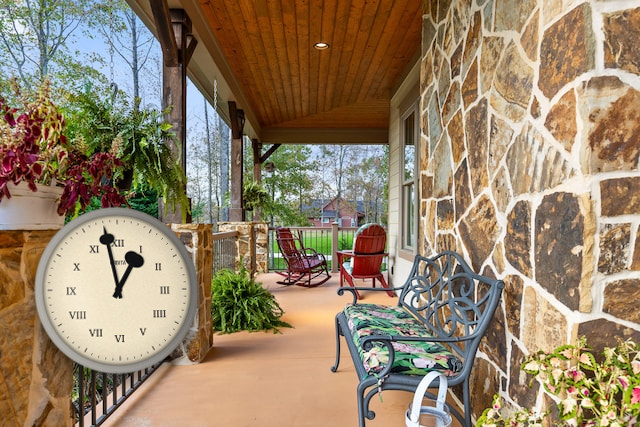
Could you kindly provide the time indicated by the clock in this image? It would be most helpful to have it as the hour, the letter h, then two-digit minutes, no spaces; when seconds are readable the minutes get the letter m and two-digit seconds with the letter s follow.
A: 12h58
